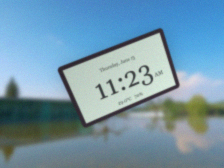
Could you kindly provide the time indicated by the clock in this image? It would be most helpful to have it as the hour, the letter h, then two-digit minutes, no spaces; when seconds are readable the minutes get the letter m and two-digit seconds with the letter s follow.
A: 11h23
